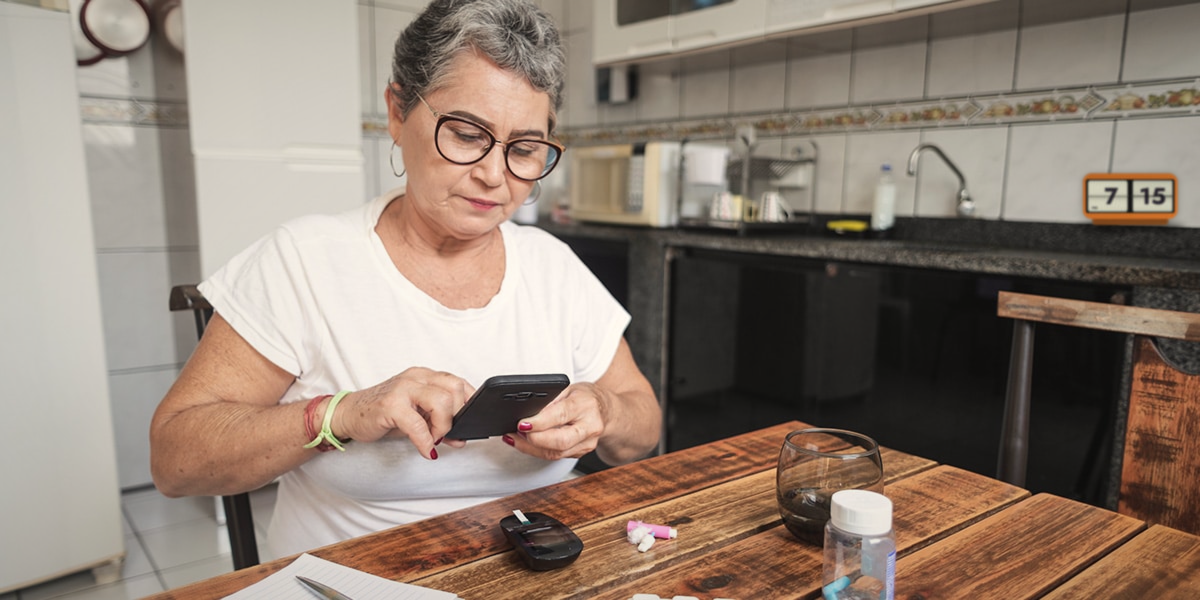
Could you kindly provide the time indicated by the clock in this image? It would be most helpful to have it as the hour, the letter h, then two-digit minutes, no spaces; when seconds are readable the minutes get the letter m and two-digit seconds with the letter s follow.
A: 7h15
